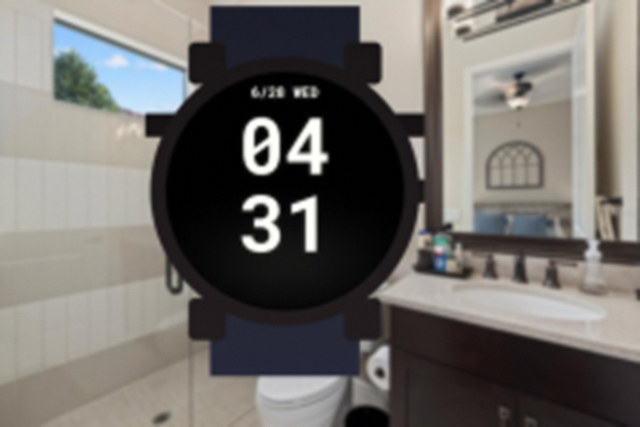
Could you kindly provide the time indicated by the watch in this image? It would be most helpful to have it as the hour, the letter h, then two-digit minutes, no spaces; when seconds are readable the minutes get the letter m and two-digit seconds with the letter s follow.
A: 4h31
